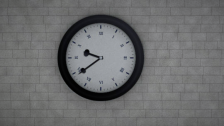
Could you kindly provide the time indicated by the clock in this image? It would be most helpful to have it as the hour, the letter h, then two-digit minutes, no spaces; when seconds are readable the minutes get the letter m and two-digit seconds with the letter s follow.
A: 9h39
